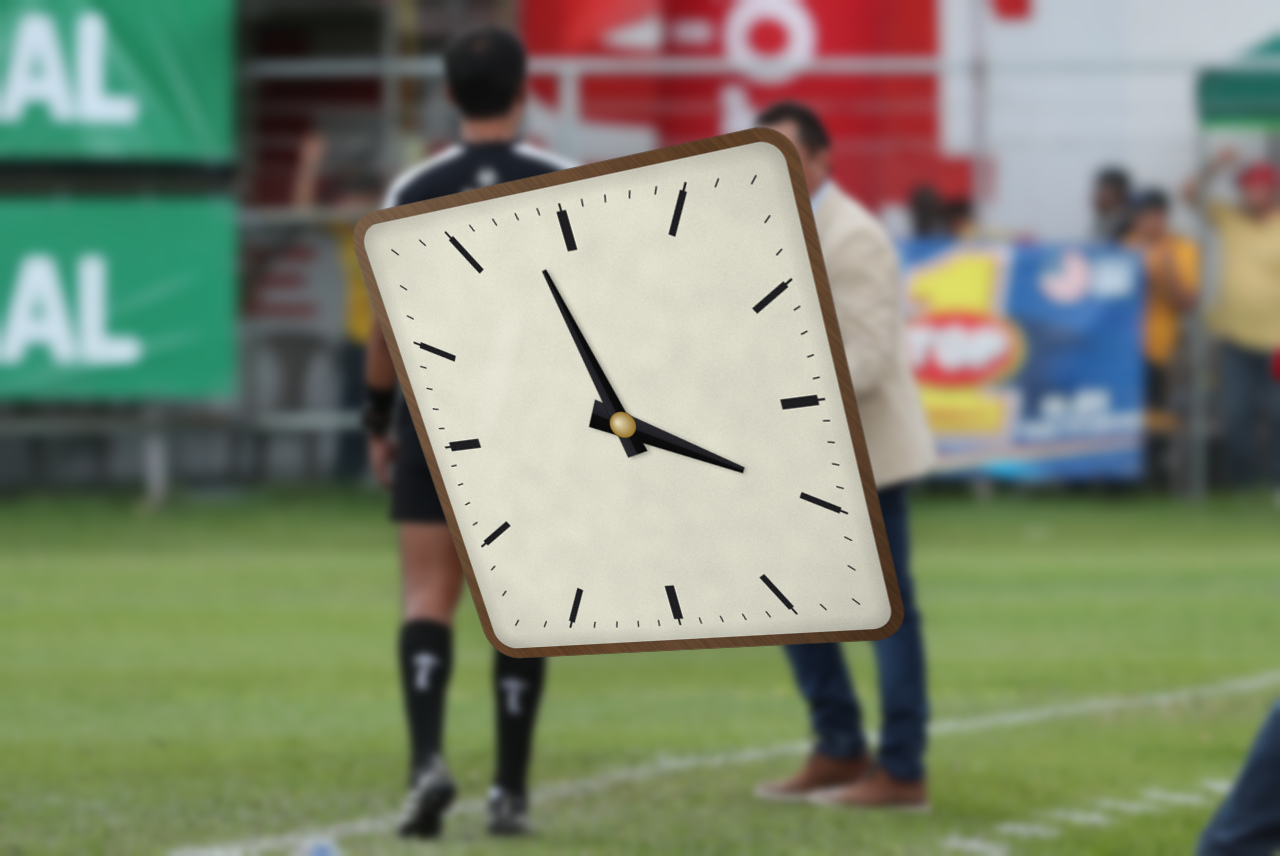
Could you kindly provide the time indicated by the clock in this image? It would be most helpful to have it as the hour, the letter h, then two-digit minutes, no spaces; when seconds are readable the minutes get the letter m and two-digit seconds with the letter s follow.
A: 3h58
